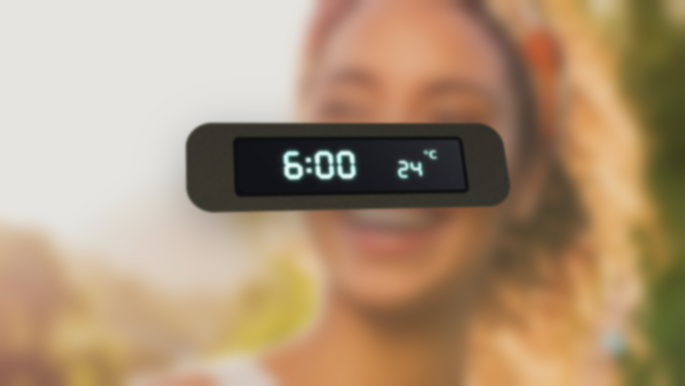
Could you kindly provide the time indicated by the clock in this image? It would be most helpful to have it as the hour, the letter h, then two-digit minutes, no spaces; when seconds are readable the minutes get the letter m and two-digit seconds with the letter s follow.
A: 6h00
